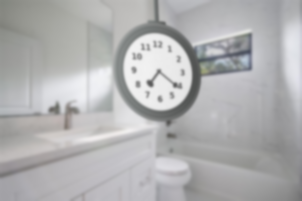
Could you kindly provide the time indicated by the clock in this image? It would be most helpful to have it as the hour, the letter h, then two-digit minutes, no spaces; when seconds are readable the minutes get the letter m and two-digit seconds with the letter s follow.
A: 7h21
